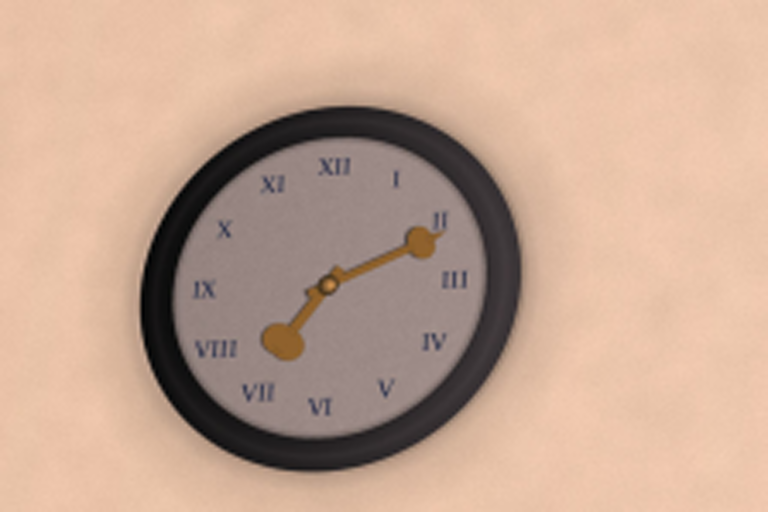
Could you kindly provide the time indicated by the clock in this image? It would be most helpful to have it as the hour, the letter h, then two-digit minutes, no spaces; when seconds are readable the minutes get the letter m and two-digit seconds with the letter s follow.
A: 7h11
